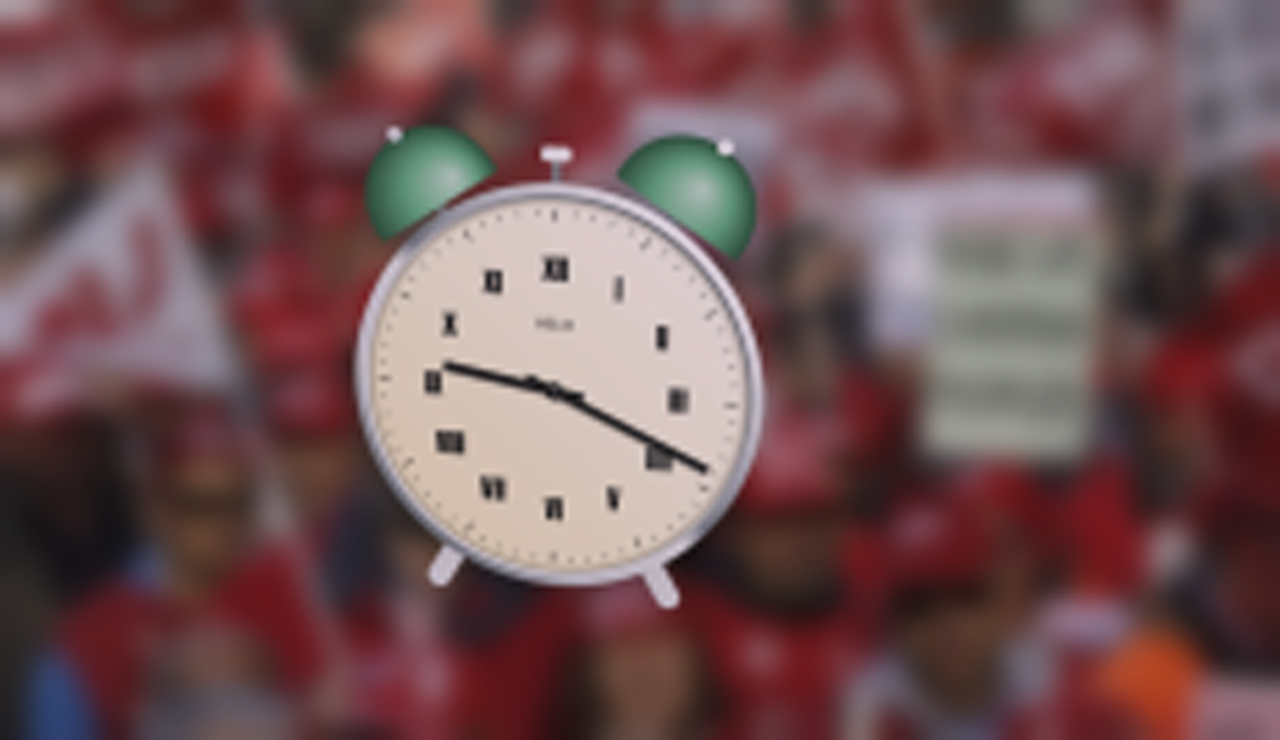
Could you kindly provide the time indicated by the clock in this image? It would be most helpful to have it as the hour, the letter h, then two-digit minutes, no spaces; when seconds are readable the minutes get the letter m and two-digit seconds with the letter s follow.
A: 9h19
